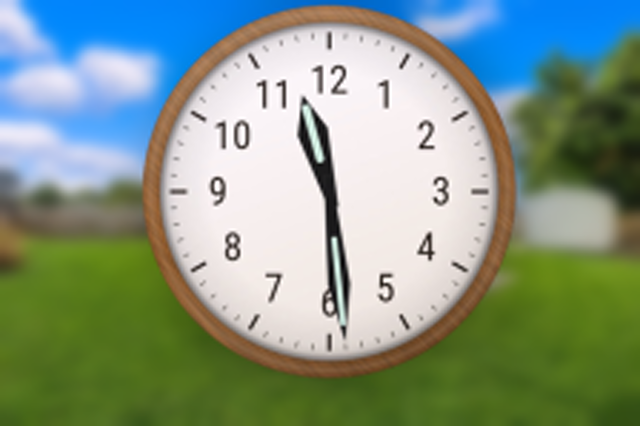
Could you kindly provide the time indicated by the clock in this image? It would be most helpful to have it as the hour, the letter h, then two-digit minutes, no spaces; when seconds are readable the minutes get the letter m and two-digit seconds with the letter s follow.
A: 11h29
